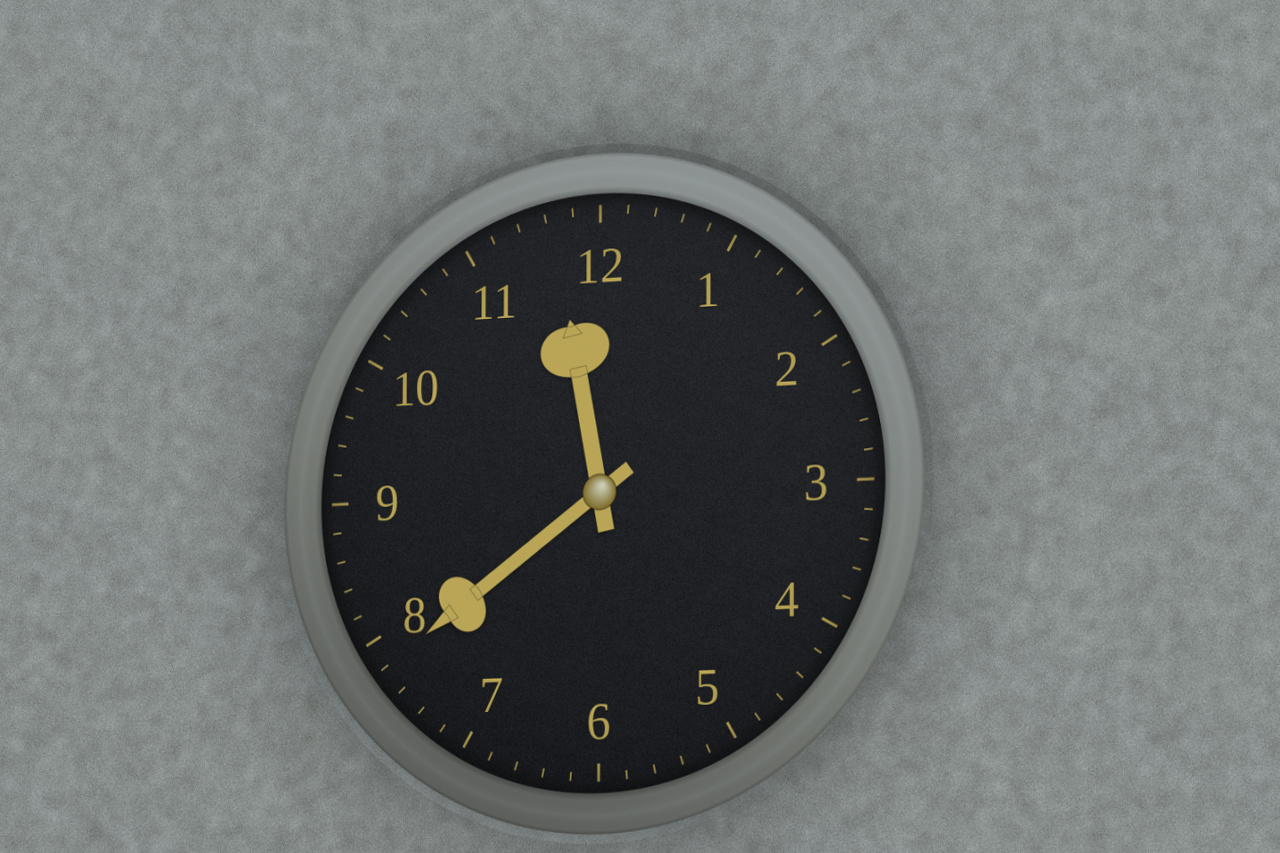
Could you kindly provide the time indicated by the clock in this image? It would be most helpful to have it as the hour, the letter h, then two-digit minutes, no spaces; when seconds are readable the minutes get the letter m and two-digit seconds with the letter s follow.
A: 11h39
